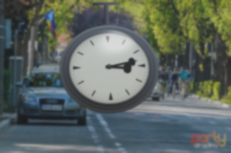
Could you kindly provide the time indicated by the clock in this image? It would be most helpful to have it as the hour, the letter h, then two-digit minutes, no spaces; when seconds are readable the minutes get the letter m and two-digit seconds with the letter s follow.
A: 3h13
